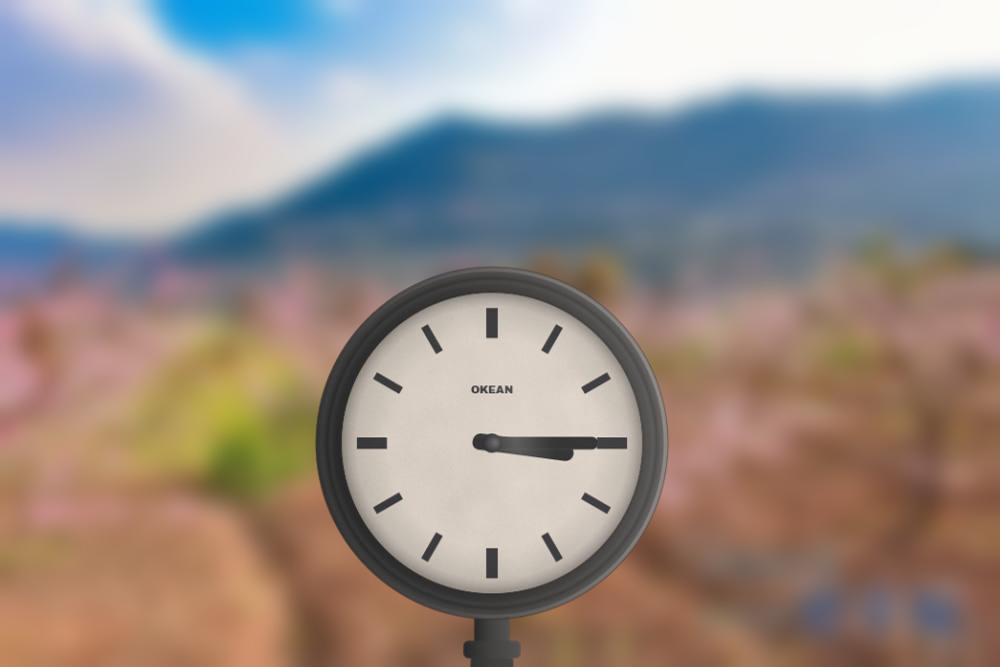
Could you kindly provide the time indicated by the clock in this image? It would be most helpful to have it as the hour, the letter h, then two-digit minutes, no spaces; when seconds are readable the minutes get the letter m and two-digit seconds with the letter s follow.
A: 3h15
